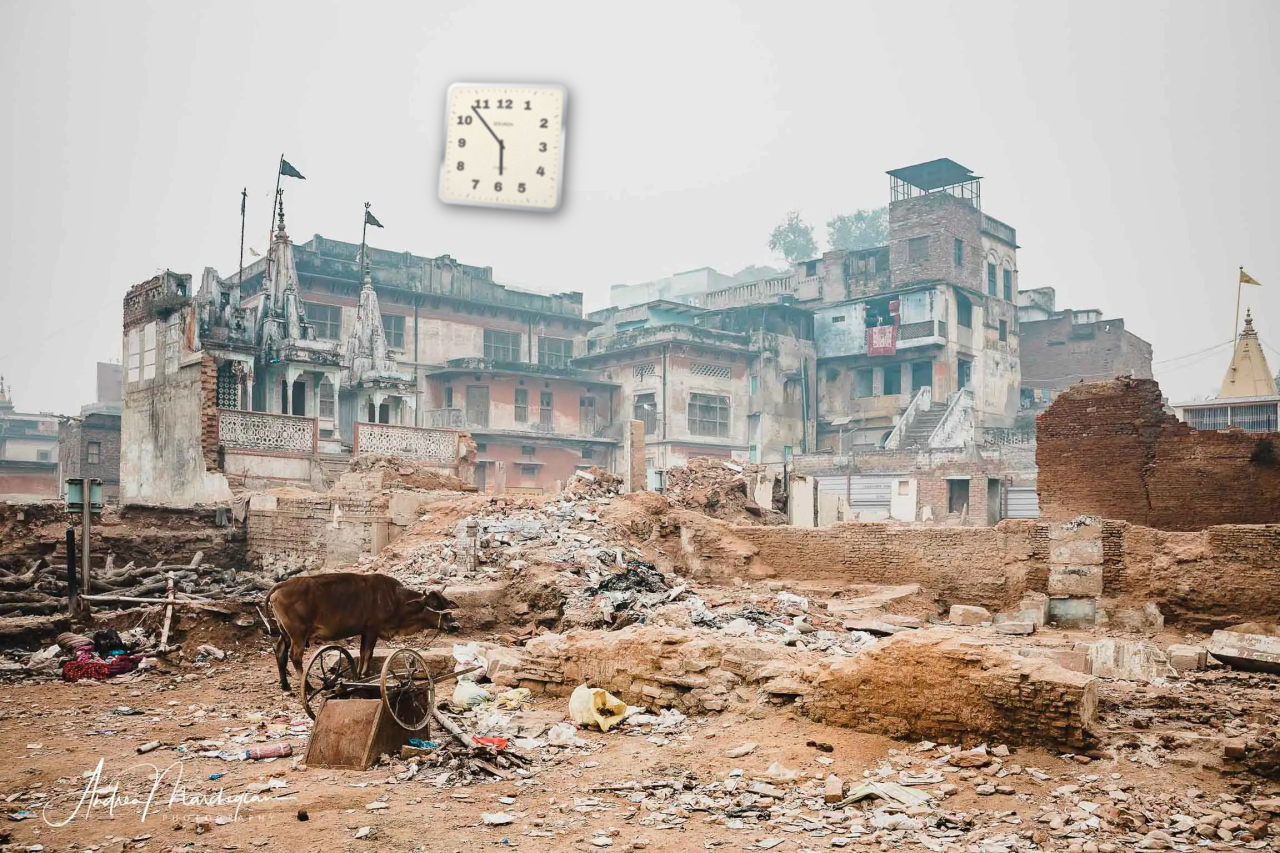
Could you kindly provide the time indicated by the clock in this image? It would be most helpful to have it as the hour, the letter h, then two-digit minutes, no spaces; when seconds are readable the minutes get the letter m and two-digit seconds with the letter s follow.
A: 5h53
